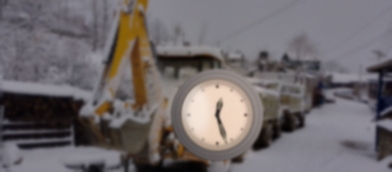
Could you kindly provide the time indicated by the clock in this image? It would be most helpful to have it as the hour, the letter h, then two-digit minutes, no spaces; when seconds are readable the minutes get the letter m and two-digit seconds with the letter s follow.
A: 12h27
